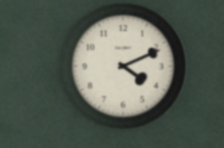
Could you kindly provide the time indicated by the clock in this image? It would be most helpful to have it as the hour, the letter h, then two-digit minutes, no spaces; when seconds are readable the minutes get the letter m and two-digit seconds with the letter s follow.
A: 4h11
